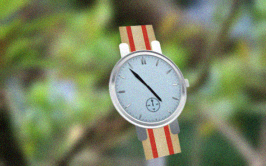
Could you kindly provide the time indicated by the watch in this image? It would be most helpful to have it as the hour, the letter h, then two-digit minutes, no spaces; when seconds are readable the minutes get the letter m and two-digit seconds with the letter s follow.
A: 4h54
